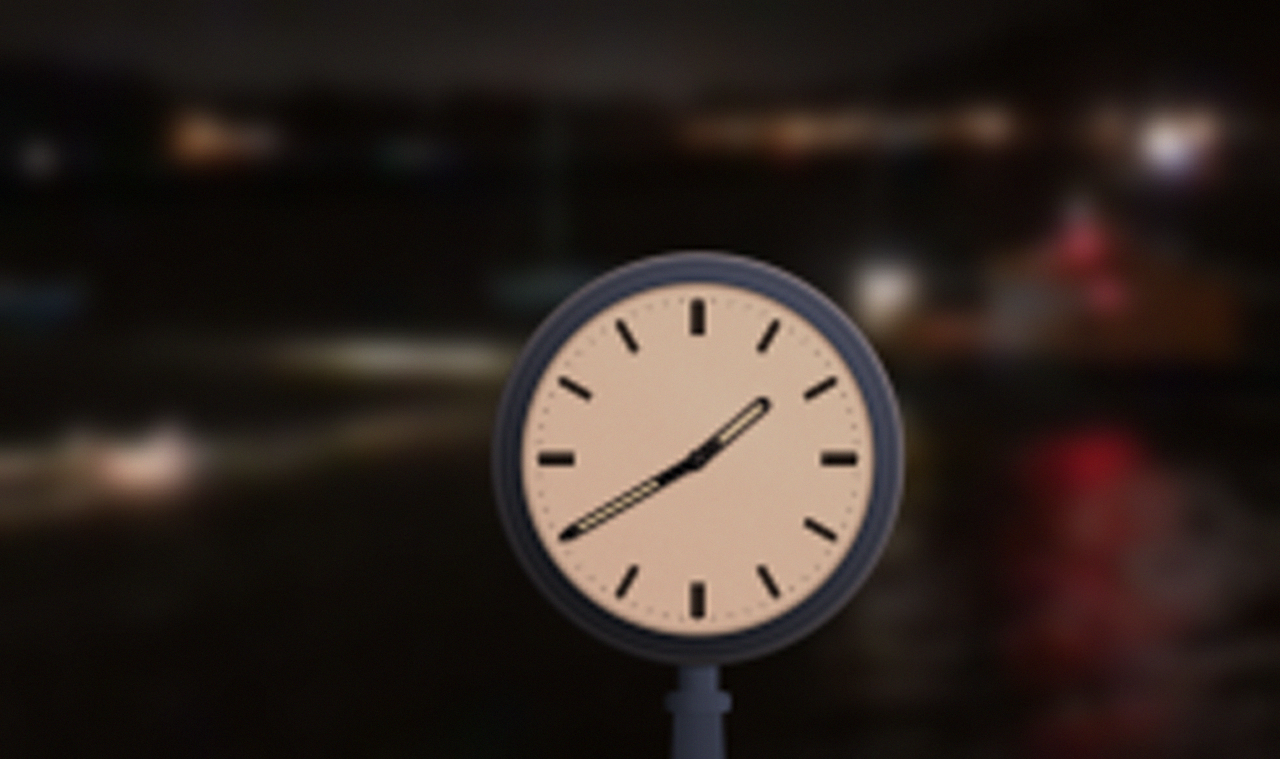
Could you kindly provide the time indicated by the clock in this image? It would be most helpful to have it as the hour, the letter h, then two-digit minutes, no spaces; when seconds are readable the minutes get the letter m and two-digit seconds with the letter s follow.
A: 1h40
